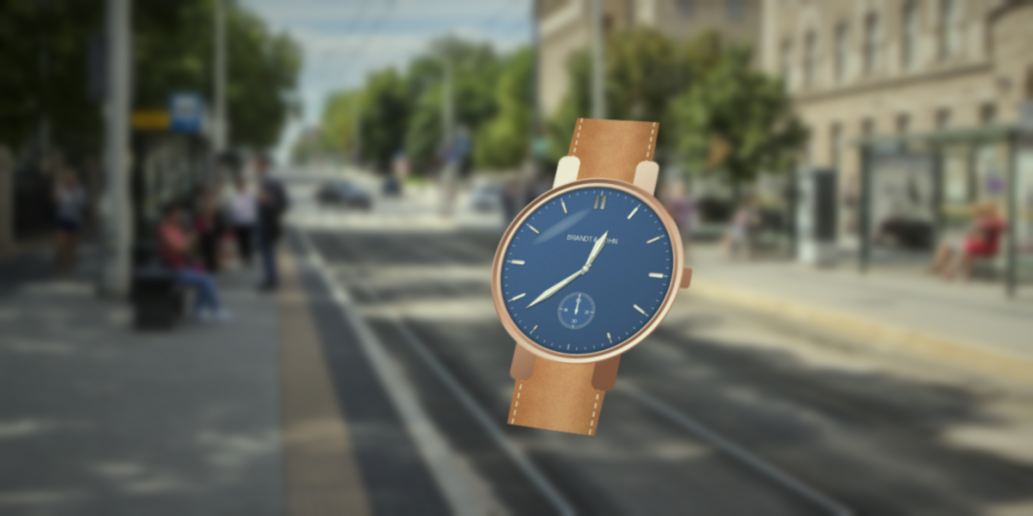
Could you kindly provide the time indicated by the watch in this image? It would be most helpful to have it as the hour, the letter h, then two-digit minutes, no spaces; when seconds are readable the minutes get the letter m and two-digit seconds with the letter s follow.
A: 12h38
